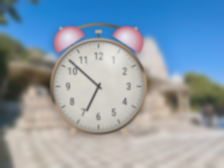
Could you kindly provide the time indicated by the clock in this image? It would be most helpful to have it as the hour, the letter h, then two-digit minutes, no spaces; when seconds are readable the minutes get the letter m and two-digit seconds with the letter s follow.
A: 6h52
